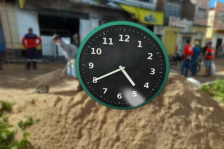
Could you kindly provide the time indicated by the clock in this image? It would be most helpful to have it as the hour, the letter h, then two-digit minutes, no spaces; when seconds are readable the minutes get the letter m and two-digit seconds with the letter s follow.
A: 4h40
